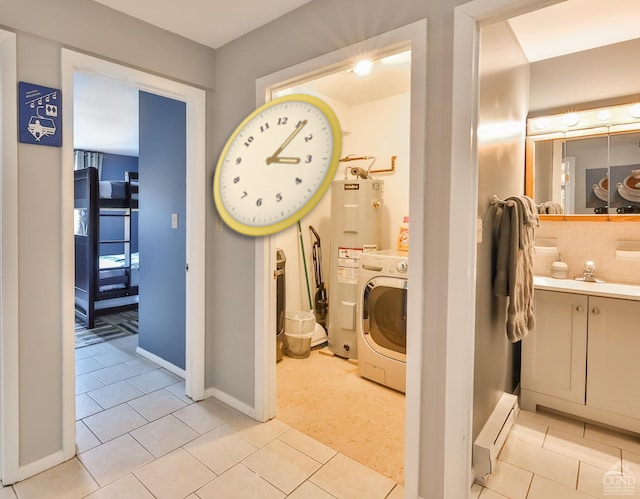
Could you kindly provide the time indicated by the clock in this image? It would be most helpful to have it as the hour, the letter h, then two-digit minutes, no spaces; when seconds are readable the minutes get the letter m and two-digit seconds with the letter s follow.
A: 3h06
